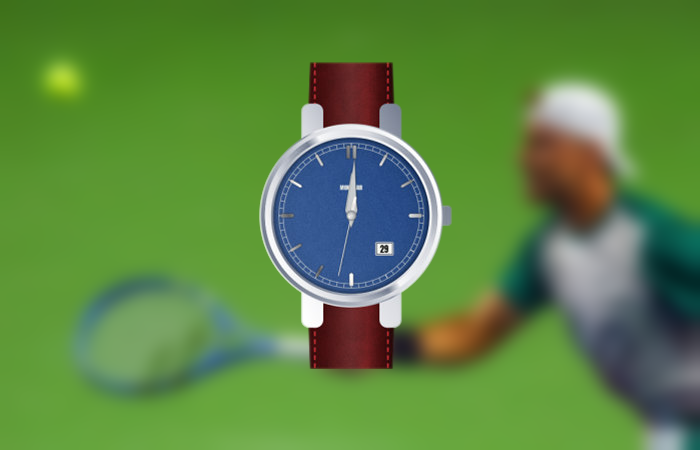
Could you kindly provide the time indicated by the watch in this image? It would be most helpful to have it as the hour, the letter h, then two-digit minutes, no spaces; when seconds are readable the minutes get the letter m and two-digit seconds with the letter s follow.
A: 12h00m32s
